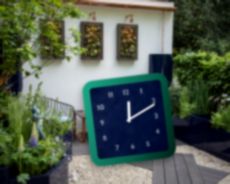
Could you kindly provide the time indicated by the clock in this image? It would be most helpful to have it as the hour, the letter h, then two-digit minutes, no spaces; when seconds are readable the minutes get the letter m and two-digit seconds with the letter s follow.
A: 12h11
